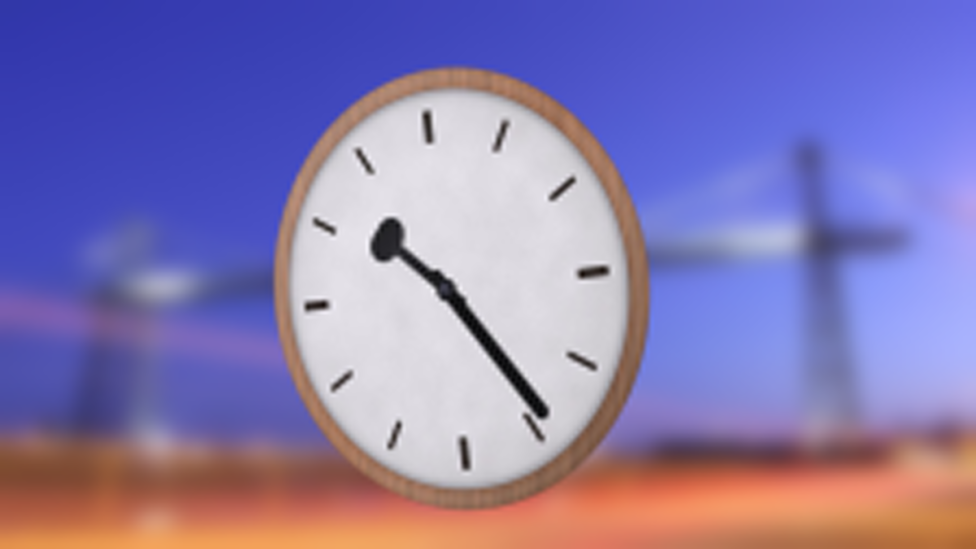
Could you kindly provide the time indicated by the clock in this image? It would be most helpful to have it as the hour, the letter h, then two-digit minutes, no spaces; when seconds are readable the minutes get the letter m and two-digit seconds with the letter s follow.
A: 10h24
